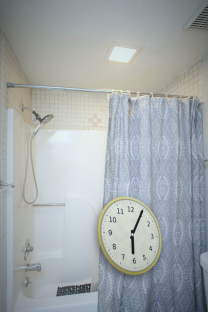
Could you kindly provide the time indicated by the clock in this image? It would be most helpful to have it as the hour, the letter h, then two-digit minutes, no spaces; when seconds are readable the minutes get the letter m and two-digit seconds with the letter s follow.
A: 6h05
